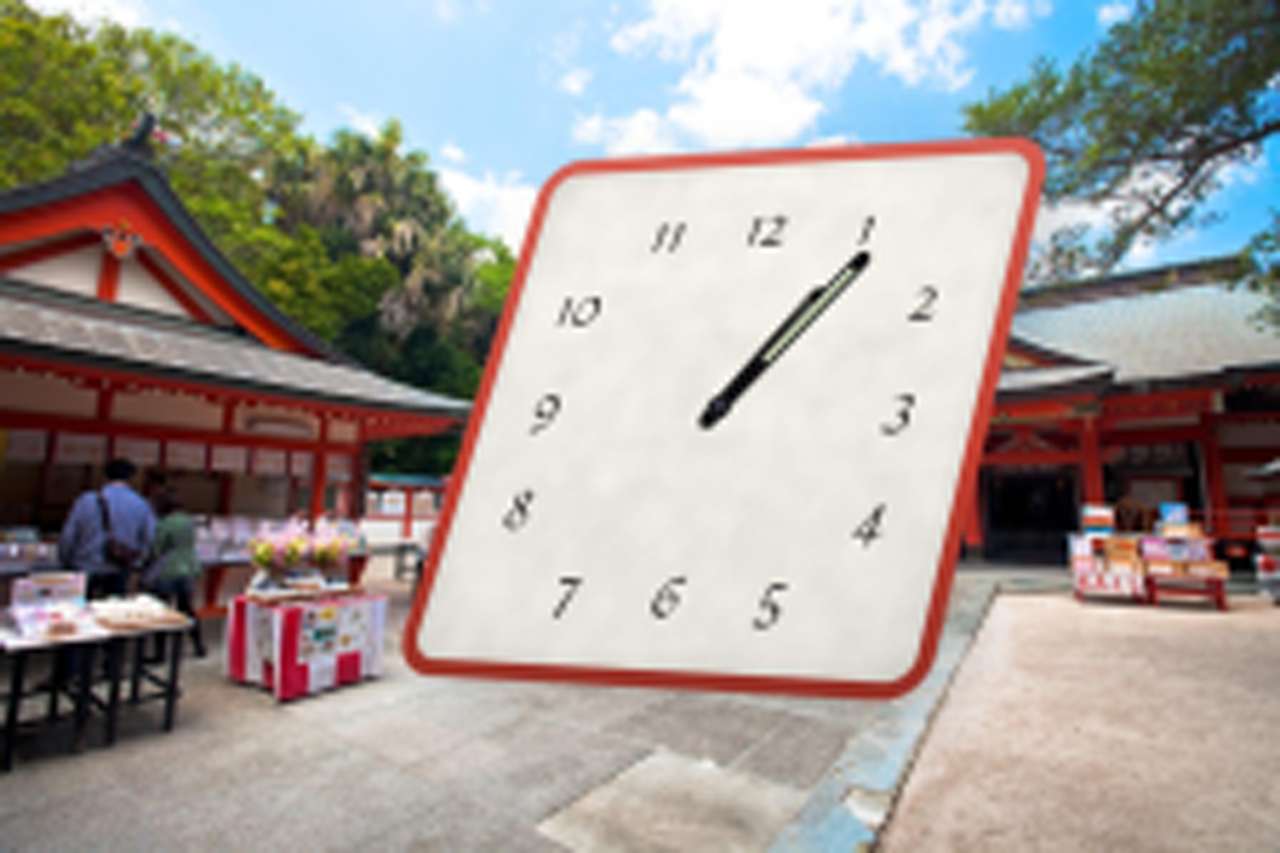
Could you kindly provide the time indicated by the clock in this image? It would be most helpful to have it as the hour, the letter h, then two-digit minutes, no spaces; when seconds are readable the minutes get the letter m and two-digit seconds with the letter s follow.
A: 1h06
